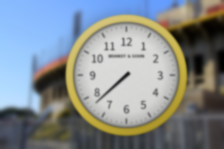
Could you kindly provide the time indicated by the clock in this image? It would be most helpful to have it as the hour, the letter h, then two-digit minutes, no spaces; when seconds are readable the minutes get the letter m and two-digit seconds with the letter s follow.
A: 7h38
